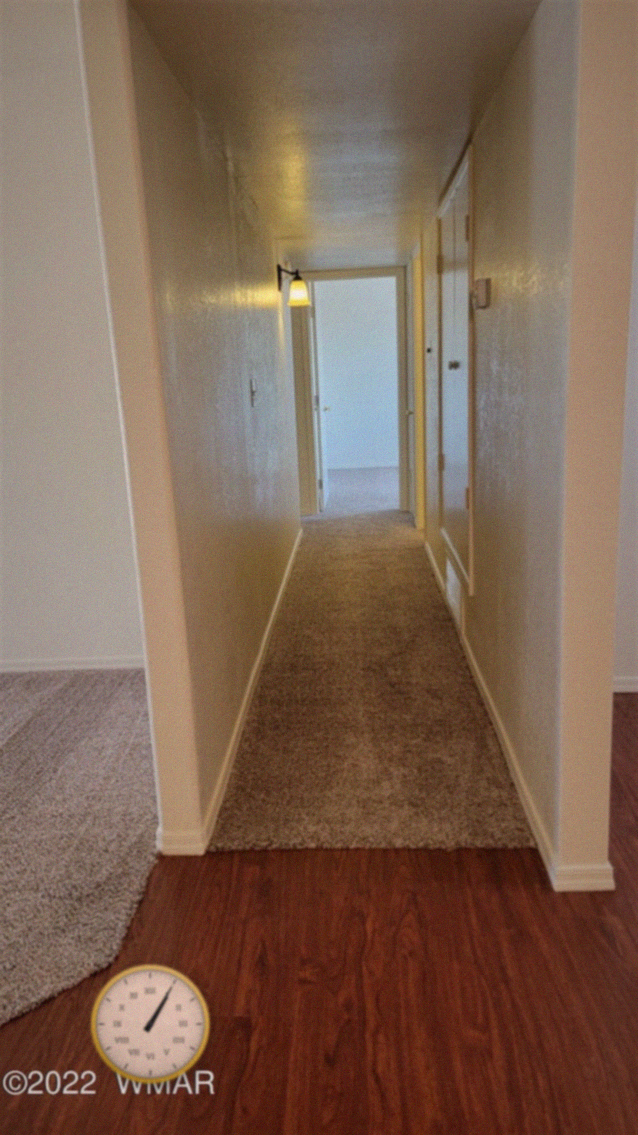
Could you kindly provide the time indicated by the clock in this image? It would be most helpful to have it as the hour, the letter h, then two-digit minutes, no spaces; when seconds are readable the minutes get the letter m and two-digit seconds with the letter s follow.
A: 1h05
